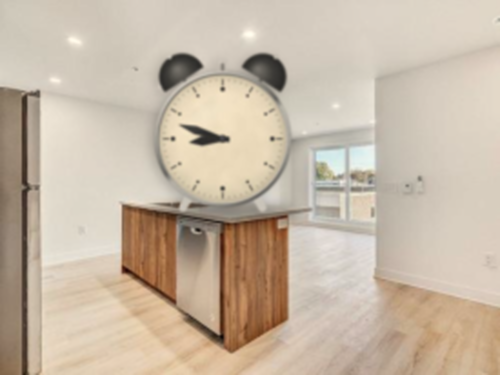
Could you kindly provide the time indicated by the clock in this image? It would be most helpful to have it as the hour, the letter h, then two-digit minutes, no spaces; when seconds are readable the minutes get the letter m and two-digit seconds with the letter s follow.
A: 8h48
